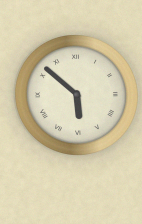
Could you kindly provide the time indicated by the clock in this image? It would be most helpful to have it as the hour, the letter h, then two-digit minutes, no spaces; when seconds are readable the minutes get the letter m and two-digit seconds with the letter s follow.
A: 5h52
